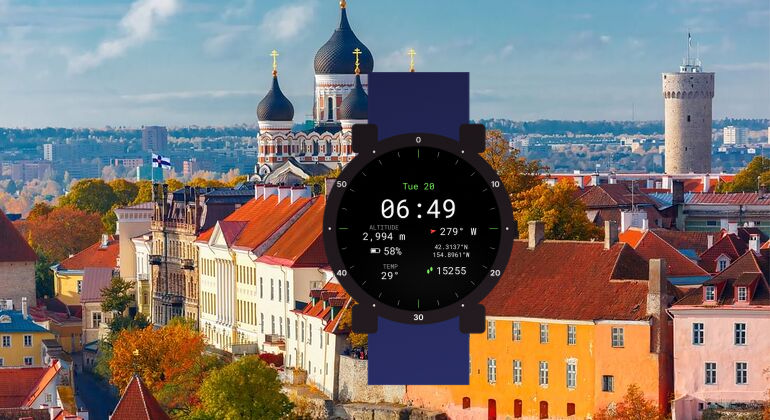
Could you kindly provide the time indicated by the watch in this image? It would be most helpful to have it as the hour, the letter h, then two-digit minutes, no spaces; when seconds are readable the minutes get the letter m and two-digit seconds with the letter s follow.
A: 6h49
